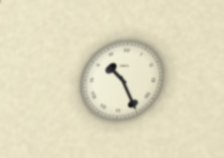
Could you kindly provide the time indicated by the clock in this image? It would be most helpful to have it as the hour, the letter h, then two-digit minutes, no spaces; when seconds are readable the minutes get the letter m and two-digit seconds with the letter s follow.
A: 10h25
